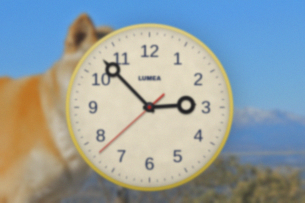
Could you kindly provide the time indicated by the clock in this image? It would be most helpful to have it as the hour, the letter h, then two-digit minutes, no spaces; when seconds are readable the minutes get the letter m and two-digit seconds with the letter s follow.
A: 2h52m38s
